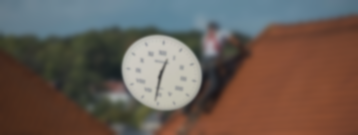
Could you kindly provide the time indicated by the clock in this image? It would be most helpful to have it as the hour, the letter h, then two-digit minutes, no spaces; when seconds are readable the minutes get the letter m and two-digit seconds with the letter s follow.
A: 12h31
